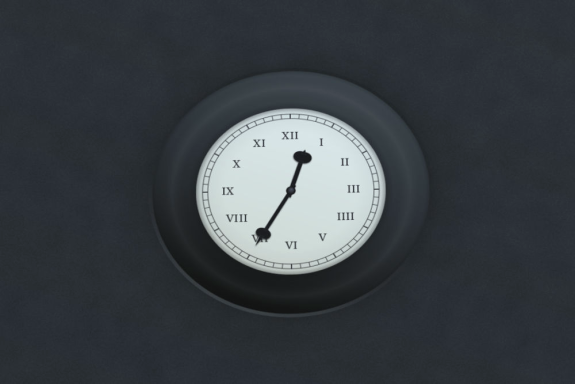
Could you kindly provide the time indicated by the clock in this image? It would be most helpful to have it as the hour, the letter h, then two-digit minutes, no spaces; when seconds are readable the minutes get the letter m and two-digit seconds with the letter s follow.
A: 12h35
